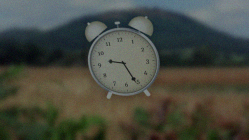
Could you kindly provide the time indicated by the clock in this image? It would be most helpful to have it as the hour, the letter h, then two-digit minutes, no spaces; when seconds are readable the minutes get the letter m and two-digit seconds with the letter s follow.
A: 9h26
